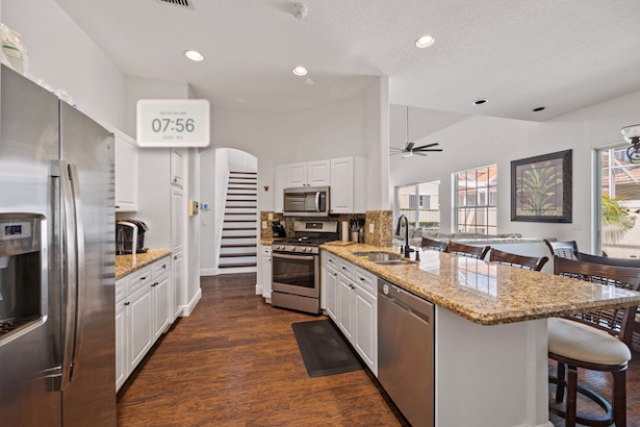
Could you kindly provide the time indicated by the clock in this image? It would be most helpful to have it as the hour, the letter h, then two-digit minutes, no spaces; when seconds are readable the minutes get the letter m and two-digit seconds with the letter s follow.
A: 7h56
